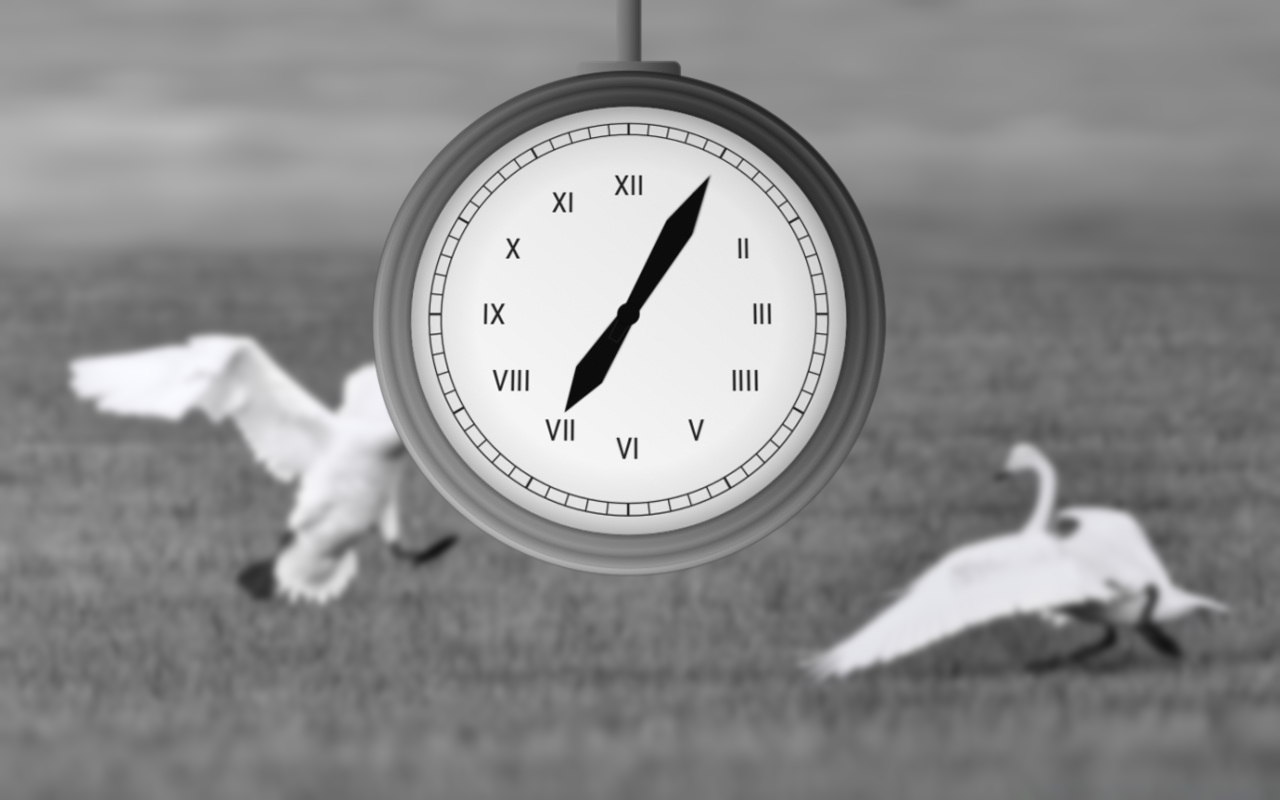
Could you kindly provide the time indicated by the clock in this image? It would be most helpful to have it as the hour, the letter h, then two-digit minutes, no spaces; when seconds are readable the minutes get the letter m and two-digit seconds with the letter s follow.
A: 7h05
